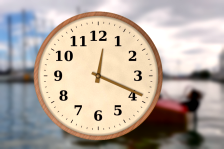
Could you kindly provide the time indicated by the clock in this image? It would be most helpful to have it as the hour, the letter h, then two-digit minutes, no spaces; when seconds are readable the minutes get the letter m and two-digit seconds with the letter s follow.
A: 12h19
